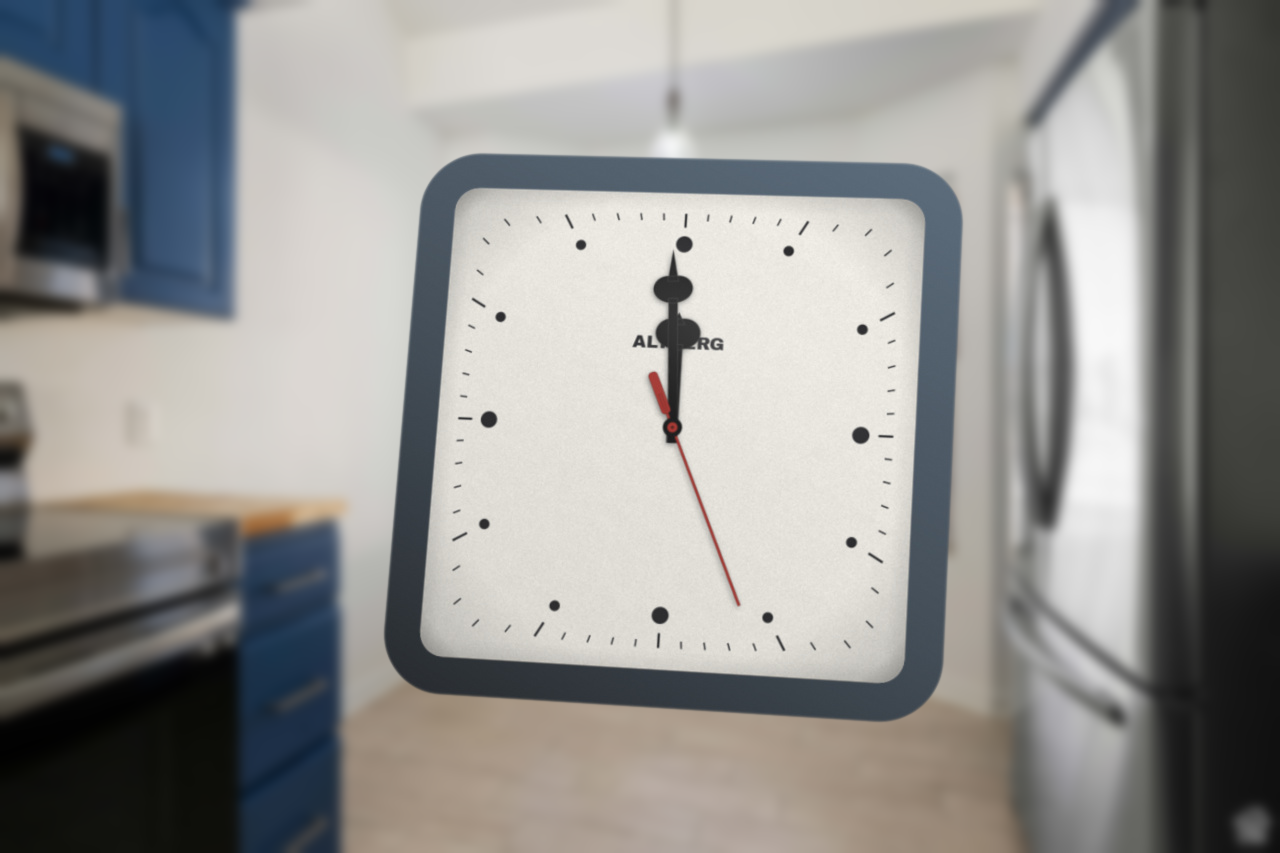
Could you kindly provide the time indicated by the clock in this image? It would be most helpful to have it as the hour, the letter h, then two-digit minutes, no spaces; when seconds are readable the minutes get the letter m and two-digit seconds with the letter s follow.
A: 11h59m26s
